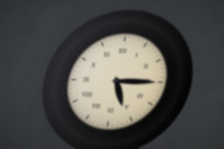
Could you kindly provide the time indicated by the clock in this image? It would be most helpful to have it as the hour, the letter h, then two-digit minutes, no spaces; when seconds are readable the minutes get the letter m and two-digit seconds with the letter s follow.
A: 5h15
